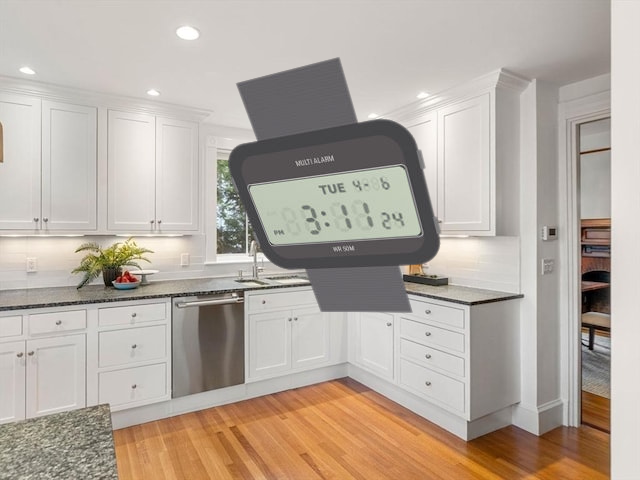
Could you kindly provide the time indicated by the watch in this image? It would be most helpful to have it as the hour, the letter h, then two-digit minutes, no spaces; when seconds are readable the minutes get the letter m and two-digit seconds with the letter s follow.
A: 3h11m24s
